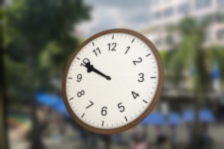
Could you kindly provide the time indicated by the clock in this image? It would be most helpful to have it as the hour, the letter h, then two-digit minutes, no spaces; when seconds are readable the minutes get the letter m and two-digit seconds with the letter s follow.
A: 9h50
